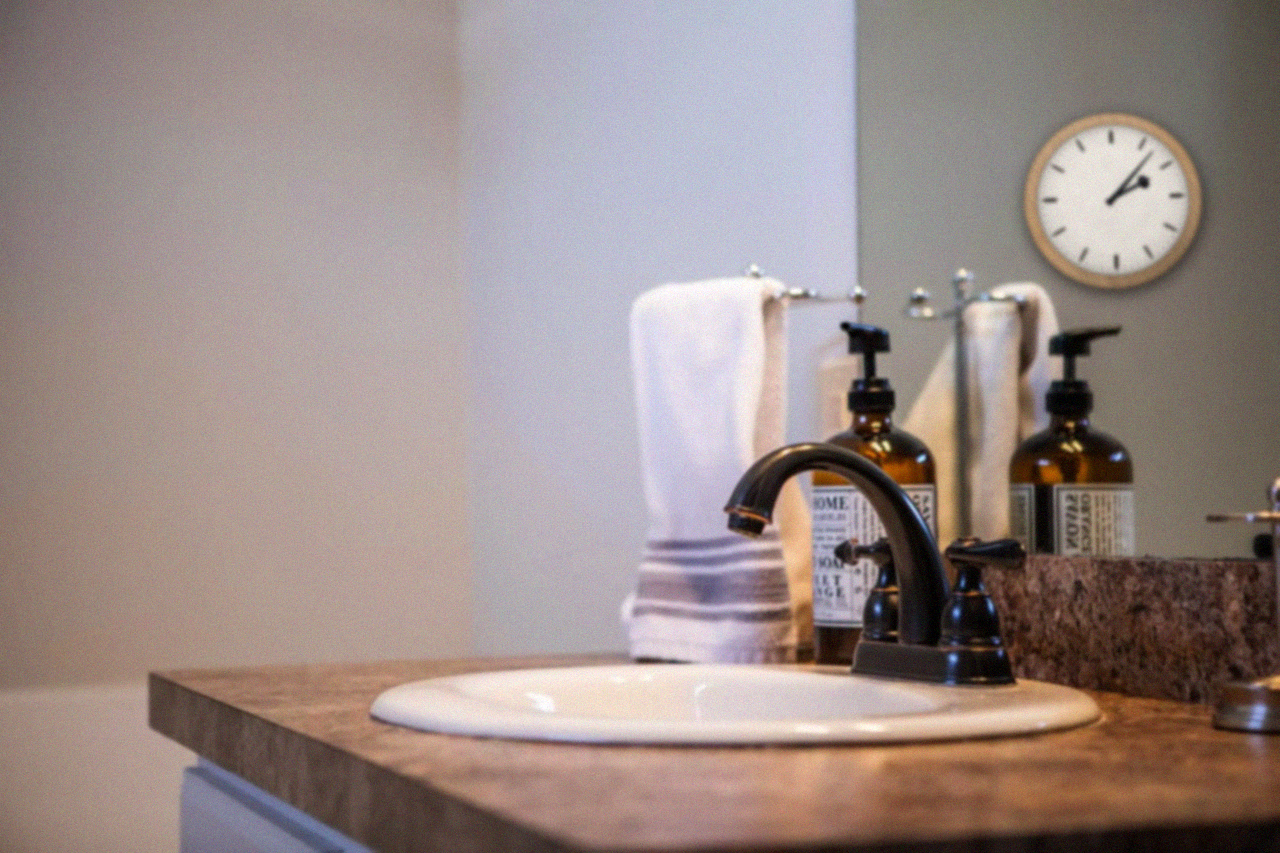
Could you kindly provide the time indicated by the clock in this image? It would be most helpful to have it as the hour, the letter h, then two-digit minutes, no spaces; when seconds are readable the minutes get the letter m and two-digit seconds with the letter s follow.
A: 2h07
